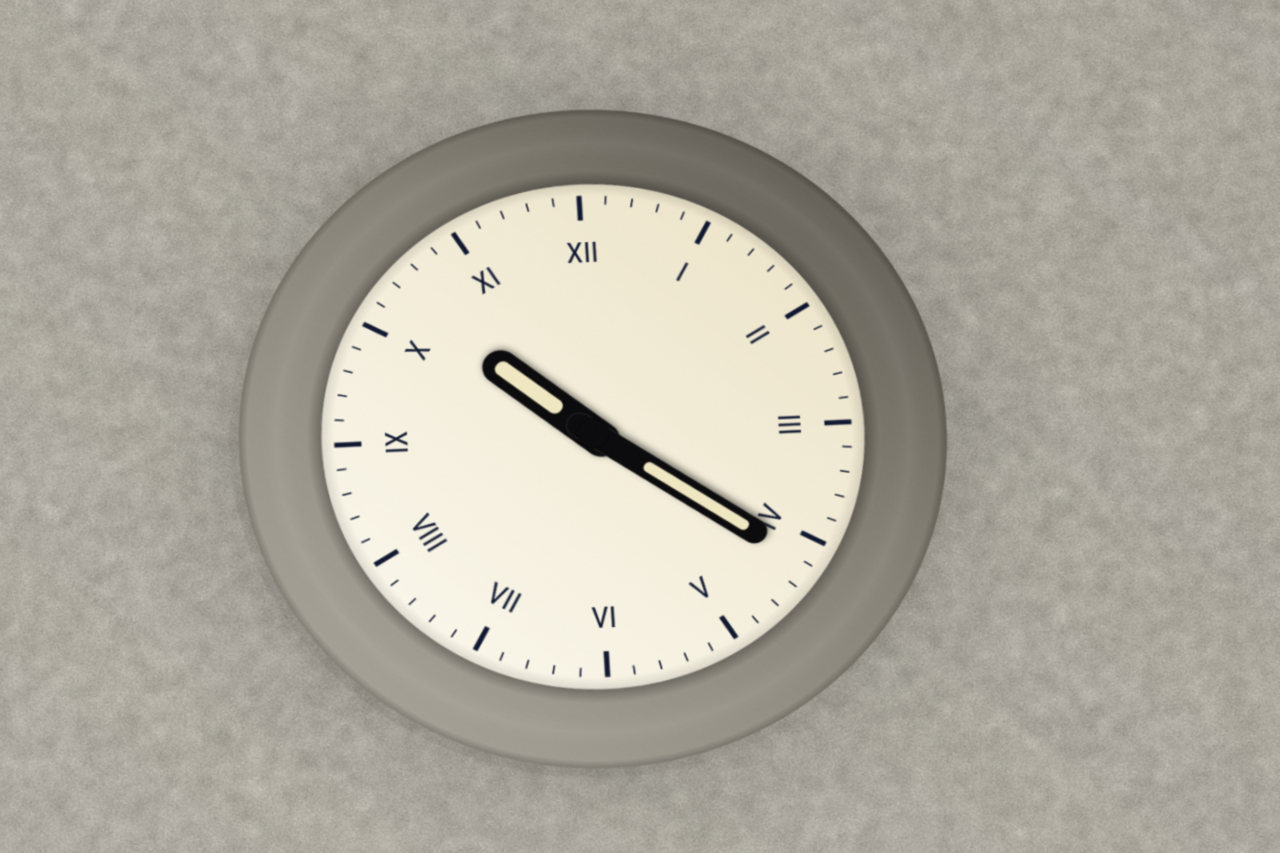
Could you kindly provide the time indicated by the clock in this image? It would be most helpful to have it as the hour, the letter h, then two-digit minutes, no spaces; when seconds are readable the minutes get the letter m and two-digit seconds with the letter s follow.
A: 10h21
